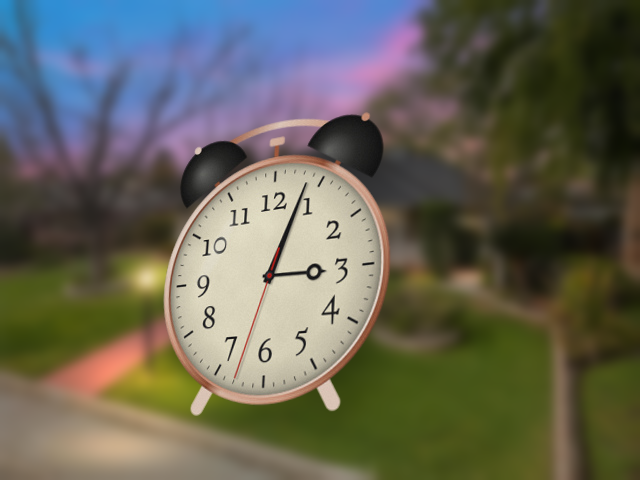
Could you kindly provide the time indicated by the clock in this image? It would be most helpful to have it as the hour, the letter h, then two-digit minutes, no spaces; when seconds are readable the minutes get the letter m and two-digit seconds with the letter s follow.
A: 3h03m33s
